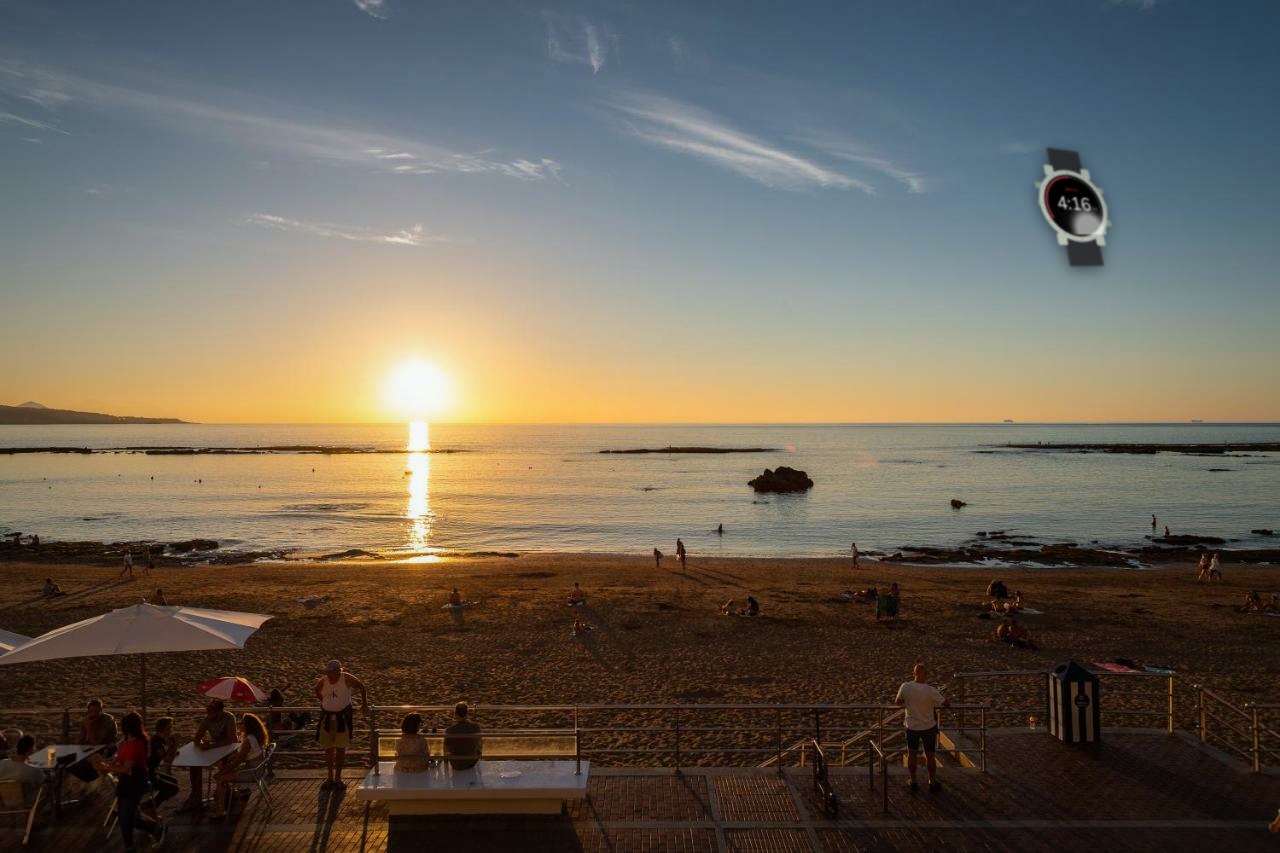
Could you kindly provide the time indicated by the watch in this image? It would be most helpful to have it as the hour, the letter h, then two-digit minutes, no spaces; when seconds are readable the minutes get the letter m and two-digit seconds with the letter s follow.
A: 4h16
